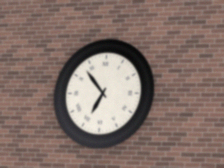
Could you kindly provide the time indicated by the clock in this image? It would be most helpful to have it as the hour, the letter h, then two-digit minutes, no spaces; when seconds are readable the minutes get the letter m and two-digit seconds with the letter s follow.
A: 6h53
